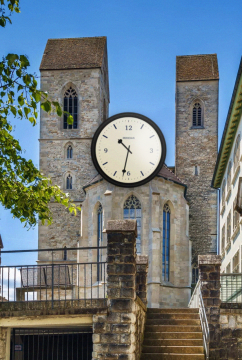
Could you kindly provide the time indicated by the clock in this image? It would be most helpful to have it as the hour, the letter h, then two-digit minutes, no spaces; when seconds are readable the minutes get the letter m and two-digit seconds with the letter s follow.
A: 10h32
